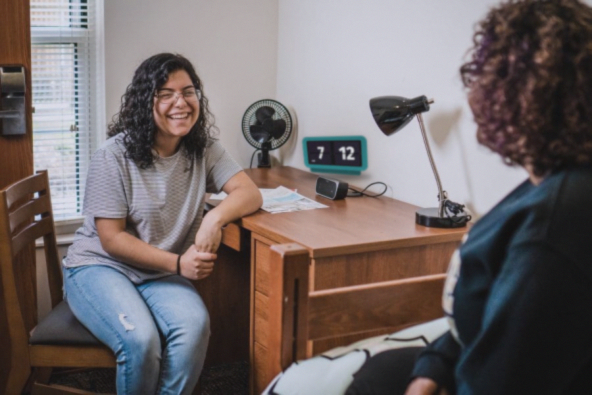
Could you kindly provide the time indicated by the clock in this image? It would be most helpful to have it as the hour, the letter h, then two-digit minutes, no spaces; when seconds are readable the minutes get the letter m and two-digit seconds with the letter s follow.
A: 7h12
